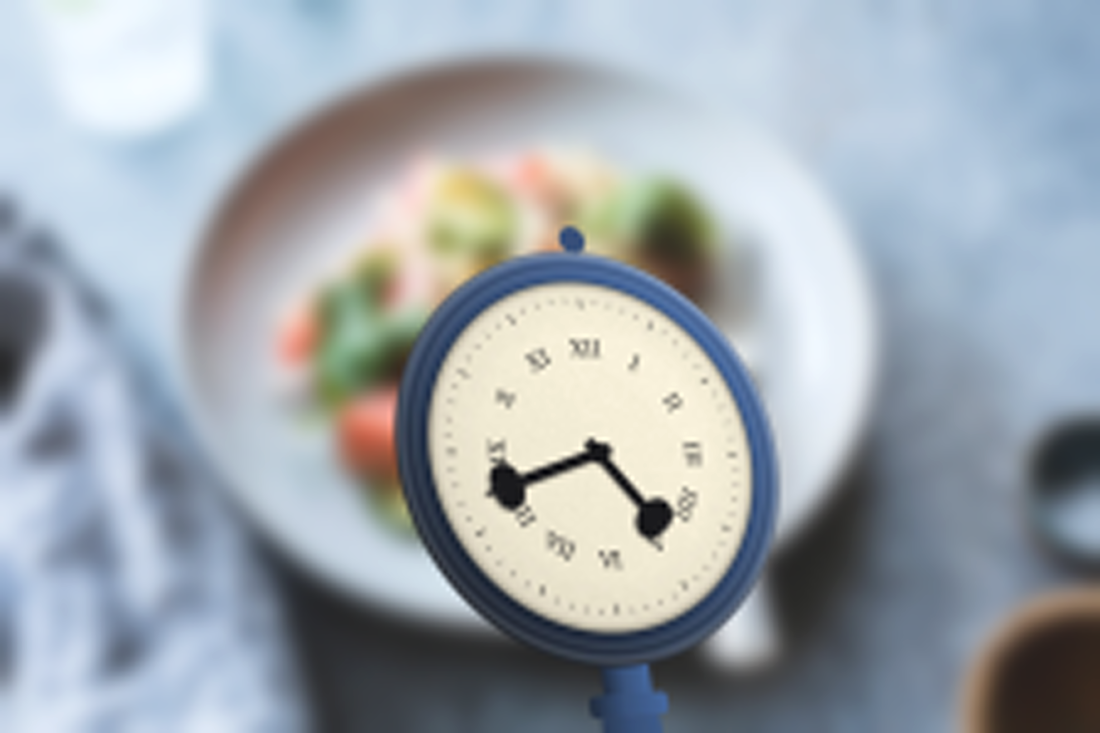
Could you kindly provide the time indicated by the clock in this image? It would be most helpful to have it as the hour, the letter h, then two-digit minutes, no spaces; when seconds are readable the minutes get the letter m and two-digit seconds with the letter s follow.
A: 4h42
